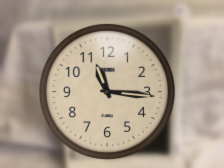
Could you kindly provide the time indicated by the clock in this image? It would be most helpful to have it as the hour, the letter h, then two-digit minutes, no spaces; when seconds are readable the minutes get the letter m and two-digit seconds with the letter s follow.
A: 11h16
